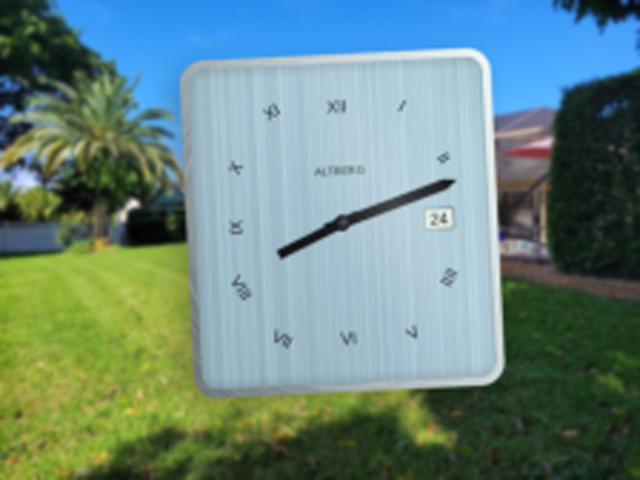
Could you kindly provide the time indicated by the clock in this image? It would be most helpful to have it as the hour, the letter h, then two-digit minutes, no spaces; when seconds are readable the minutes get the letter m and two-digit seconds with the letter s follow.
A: 8h12
